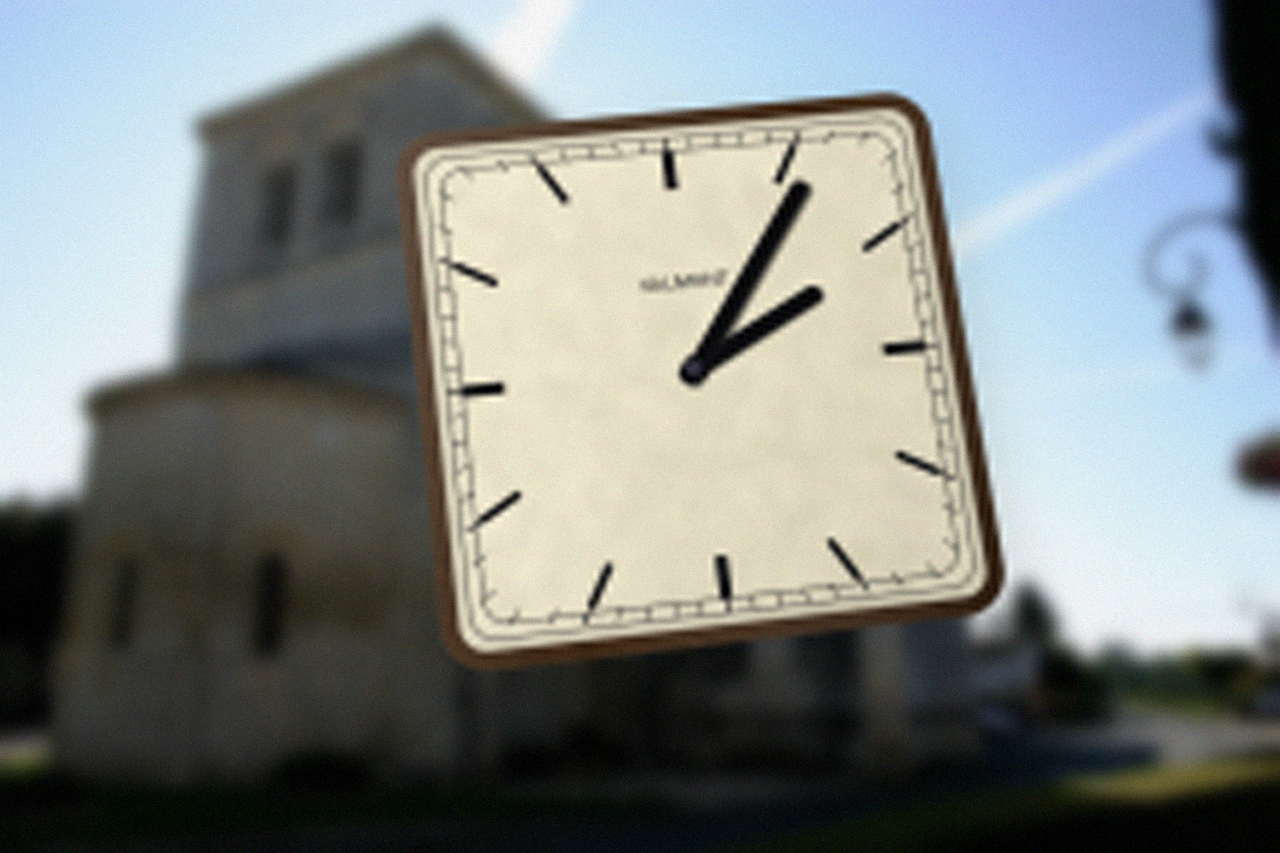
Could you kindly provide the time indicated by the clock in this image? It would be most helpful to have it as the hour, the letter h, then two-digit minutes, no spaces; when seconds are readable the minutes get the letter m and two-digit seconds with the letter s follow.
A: 2h06
